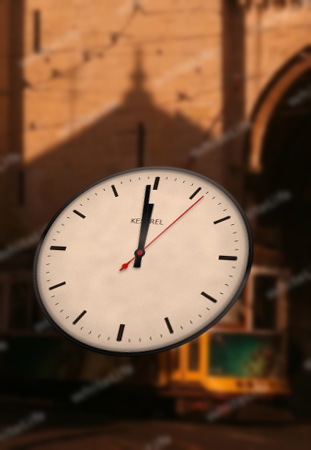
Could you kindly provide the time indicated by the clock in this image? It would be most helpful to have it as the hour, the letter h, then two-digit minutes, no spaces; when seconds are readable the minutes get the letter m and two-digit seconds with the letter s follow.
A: 11h59m06s
